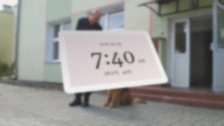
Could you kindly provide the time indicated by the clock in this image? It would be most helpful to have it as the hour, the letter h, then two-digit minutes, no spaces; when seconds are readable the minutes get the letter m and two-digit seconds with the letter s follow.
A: 7h40
